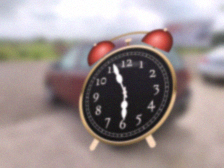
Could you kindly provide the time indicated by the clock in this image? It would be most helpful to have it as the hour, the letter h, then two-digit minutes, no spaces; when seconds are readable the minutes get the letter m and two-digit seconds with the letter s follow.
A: 5h56
